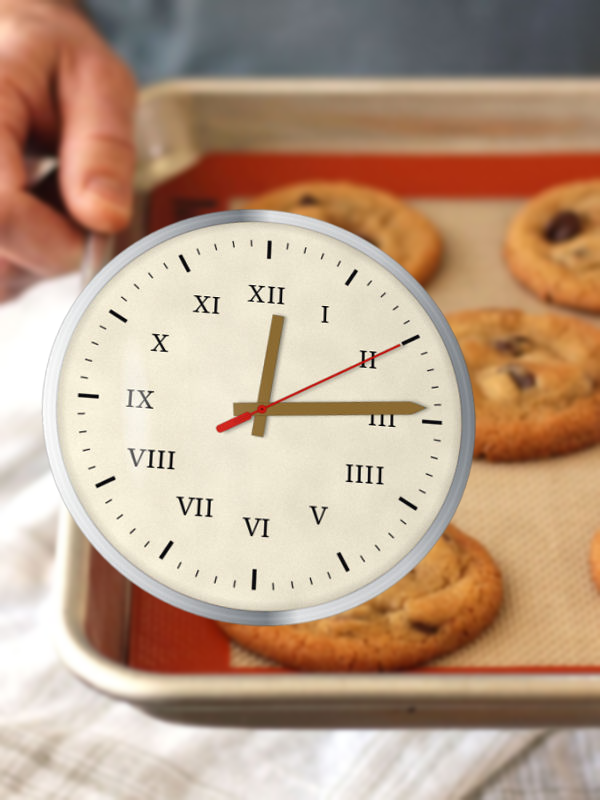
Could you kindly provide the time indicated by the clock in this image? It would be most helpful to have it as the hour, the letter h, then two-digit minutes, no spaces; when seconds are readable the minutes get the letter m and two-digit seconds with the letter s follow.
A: 12h14m10s
